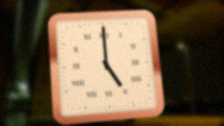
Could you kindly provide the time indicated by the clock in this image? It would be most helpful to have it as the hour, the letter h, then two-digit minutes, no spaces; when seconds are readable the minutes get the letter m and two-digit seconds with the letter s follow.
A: 5h00
